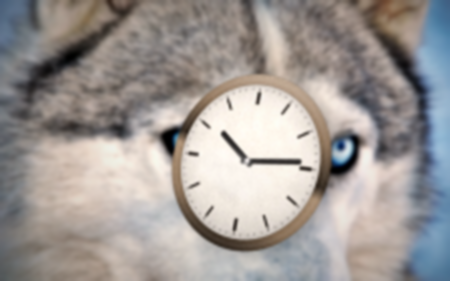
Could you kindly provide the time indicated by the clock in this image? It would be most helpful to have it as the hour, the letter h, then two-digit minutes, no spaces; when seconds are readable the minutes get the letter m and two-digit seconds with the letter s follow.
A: 10h14
